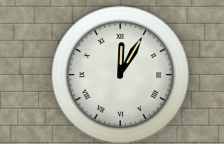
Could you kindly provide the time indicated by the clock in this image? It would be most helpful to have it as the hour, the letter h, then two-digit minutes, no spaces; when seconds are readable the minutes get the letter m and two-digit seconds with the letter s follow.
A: 12h05
